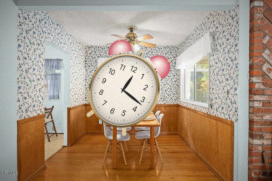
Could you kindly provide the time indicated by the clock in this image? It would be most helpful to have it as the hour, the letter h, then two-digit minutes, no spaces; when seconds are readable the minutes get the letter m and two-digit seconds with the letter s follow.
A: 12h17
